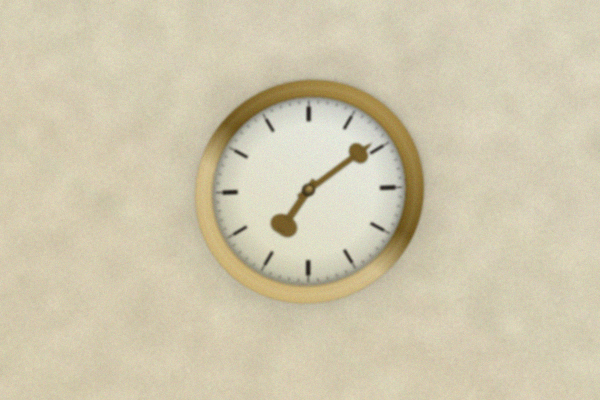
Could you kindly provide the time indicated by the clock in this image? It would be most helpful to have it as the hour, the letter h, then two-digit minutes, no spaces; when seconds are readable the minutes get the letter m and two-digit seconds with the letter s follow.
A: 7h09
